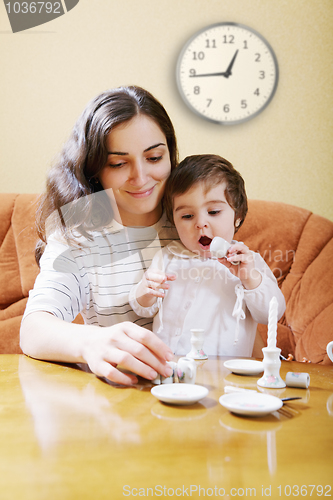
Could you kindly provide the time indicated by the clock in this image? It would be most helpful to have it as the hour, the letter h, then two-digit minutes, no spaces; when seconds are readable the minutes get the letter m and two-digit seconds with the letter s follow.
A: 12h44
